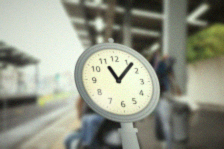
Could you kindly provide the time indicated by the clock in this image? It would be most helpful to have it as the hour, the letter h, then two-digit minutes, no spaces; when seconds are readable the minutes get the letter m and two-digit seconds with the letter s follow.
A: 11h07
